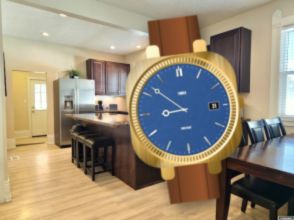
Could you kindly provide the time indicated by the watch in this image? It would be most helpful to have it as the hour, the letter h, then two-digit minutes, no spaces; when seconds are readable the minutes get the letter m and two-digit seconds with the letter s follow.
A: 8h52
